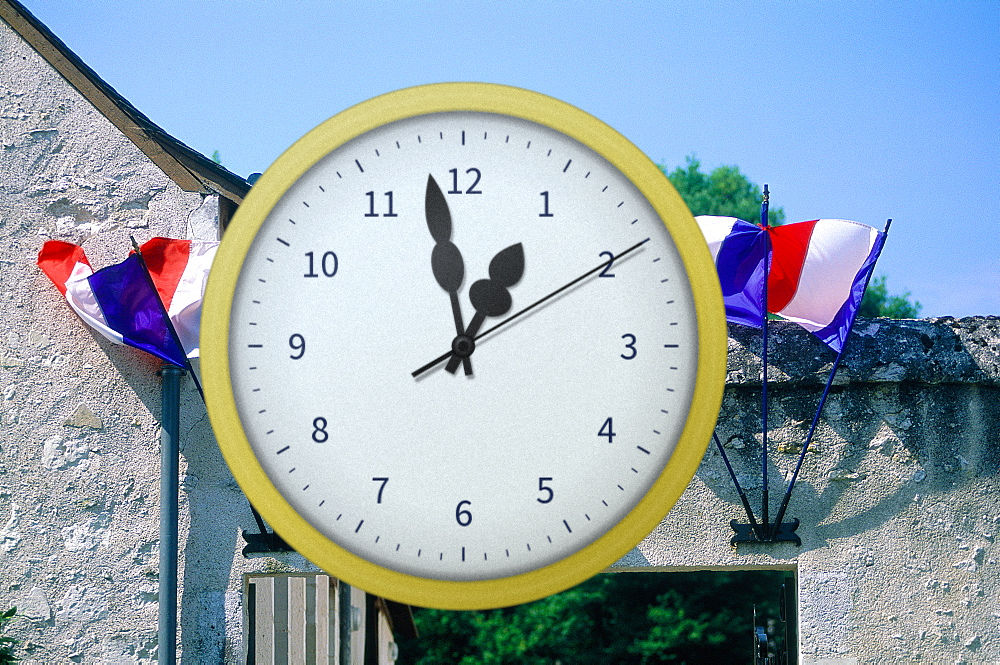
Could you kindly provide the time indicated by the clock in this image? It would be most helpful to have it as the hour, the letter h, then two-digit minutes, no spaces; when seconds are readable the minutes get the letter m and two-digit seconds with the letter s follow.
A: 12h58m10s
